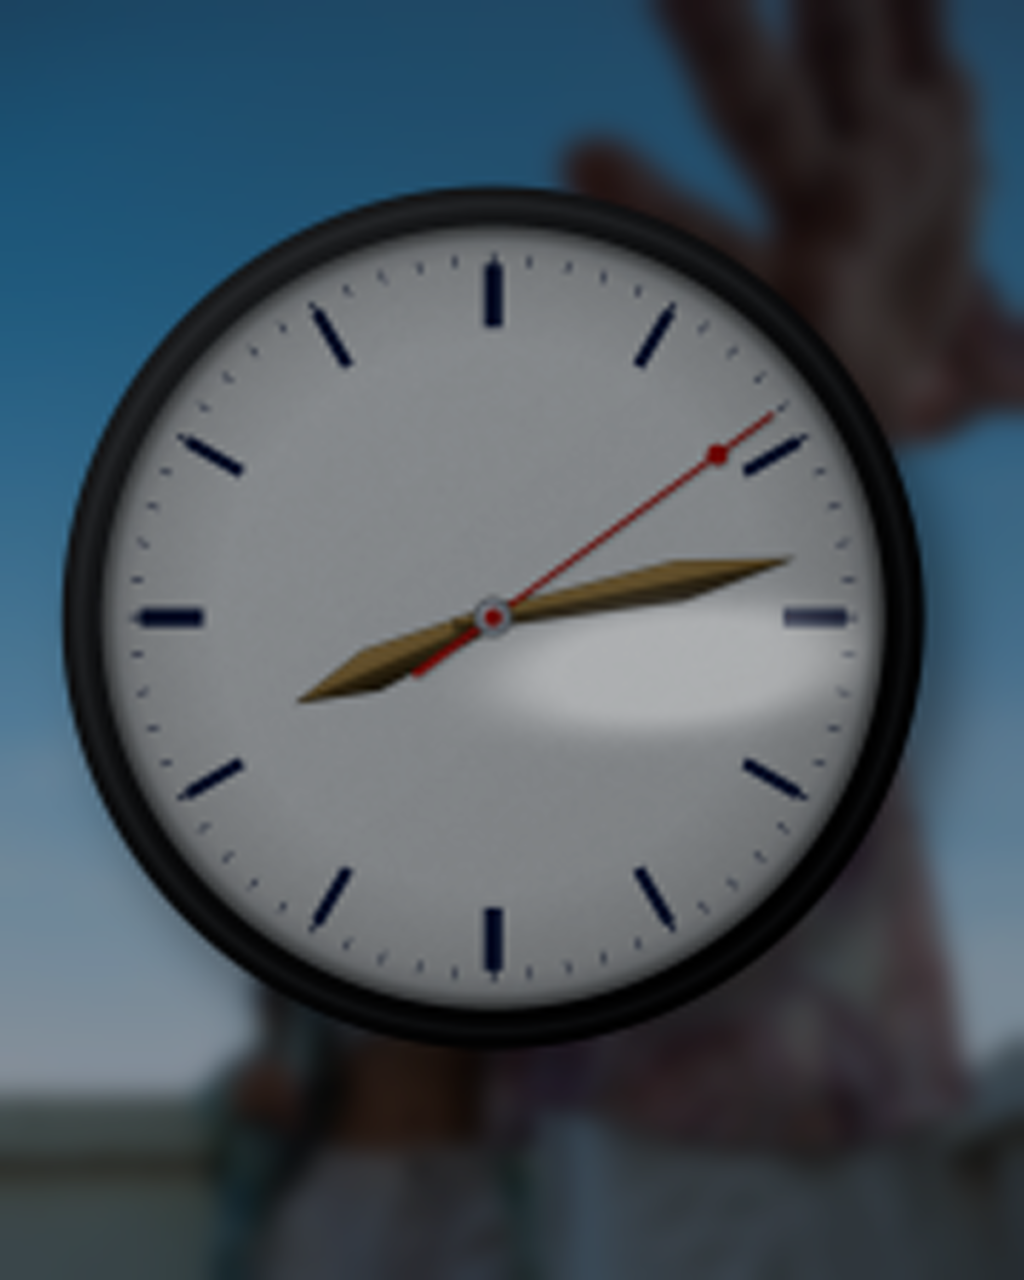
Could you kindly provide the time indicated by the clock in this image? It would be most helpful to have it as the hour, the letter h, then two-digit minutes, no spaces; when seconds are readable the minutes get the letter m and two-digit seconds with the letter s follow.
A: 8h13m09s
